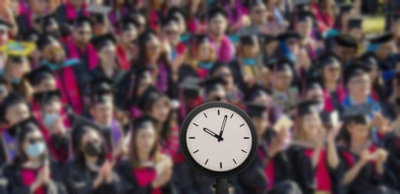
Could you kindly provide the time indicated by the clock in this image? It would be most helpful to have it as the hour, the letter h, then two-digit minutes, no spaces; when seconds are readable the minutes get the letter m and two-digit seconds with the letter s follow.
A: 10h03
